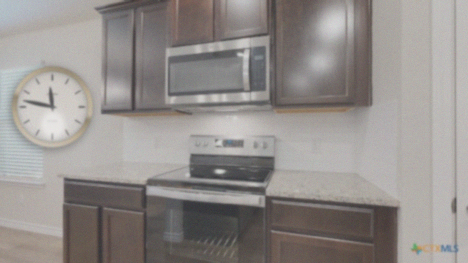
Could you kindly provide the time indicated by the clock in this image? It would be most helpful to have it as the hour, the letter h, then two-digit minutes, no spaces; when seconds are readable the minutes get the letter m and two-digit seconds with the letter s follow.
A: 11h47
